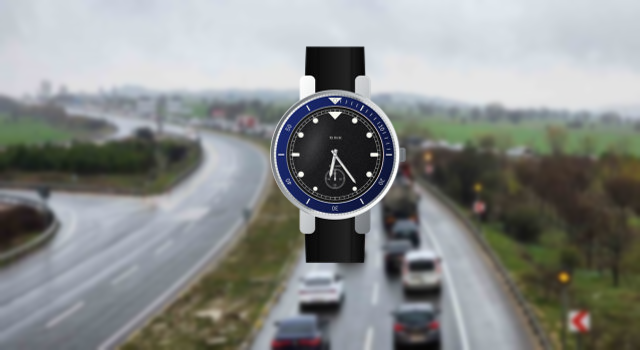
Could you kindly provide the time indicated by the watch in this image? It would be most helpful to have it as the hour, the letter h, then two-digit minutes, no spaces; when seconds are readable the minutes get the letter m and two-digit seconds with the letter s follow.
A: 6h24
